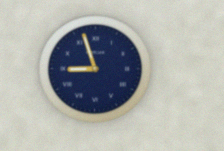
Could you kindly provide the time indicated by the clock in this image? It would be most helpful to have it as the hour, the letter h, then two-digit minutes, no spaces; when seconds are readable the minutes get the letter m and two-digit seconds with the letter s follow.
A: 8h57
